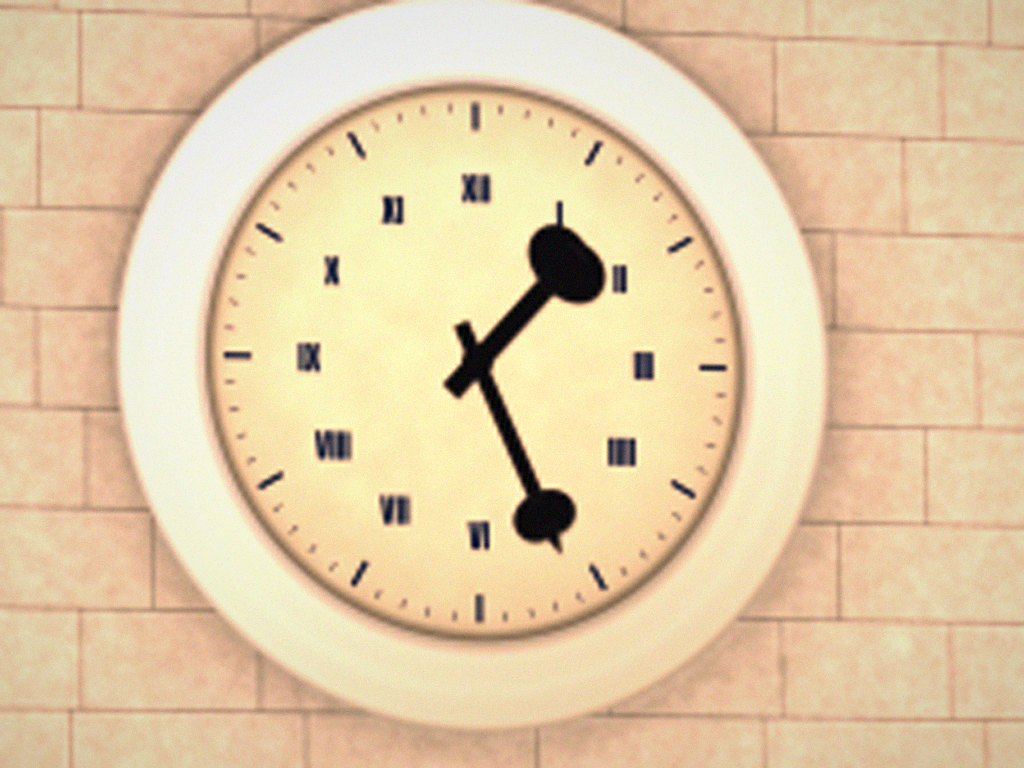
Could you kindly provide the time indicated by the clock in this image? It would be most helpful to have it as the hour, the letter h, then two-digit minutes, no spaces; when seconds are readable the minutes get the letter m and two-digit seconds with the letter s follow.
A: 1h26
